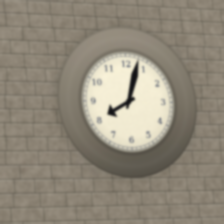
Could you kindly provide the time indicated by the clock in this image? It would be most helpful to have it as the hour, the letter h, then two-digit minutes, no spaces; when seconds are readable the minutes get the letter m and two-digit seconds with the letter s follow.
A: 8h03
